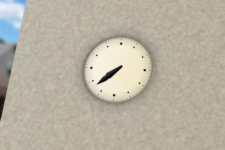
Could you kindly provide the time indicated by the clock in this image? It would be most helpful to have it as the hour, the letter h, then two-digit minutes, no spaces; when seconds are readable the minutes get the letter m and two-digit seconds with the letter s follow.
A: 7h38
